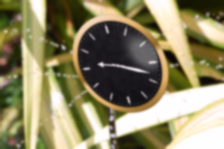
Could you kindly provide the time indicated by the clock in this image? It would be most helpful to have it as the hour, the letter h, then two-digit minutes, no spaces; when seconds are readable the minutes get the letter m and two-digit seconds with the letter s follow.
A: 9h18
